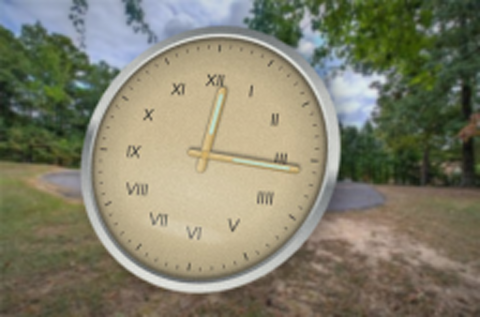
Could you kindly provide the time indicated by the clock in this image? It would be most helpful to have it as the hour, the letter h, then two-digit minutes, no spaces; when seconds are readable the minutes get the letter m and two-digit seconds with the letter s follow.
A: 12h16
